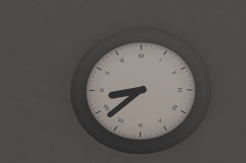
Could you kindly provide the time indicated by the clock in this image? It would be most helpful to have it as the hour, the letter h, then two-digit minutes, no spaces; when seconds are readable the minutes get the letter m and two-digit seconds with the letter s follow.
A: 8h38
